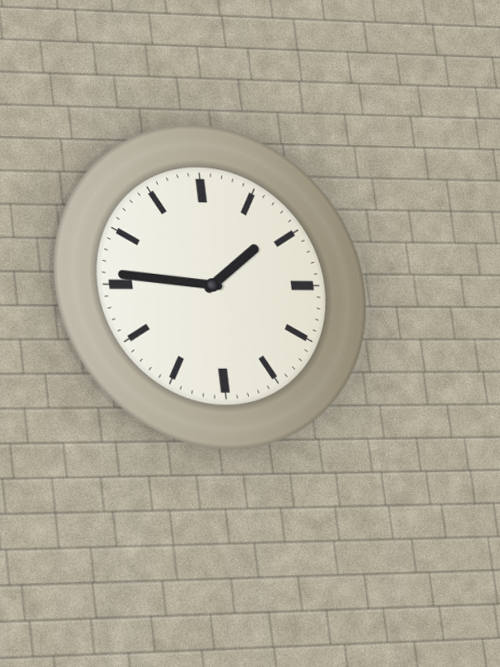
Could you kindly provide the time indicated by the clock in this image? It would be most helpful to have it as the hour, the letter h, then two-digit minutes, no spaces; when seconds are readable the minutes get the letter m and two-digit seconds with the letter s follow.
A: 1h46
